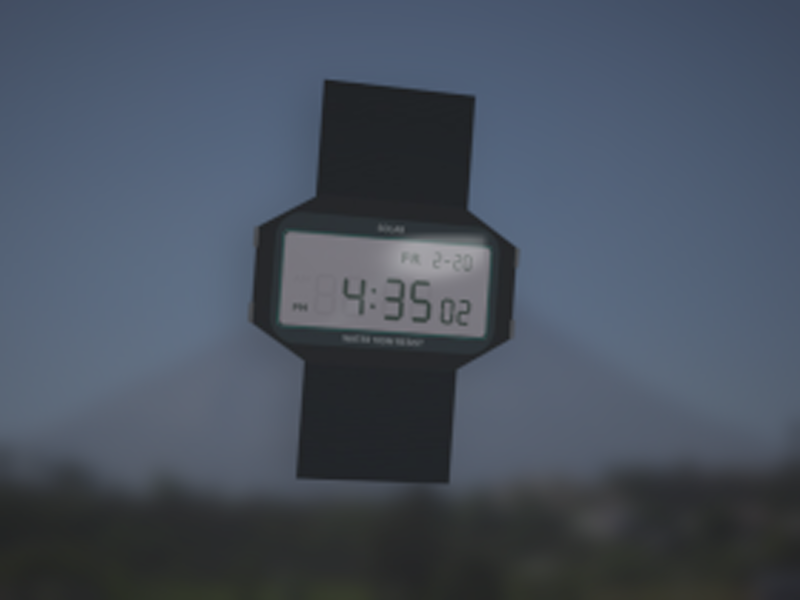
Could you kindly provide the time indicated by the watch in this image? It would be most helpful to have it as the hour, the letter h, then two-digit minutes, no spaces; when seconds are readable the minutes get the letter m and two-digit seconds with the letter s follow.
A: 4h35m02s
